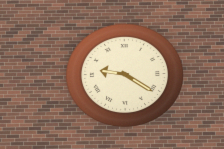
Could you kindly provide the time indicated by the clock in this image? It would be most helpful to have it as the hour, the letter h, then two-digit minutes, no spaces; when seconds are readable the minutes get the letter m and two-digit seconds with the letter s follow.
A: 9h21
